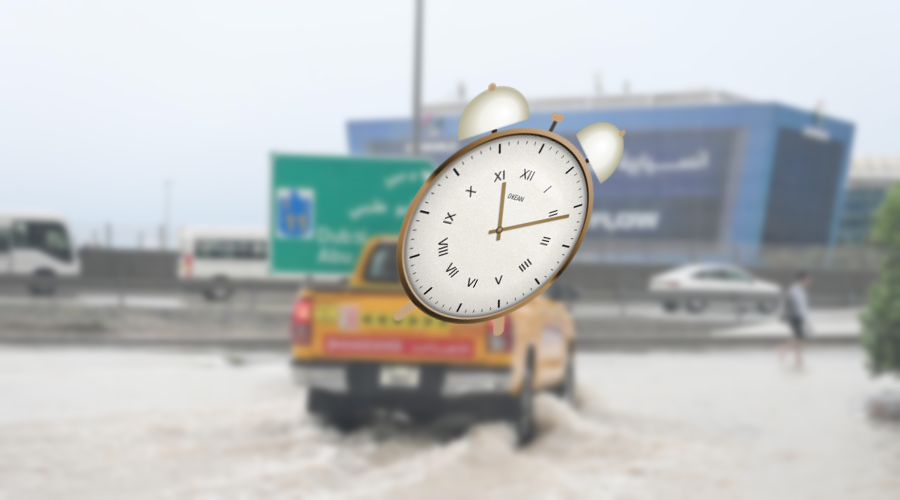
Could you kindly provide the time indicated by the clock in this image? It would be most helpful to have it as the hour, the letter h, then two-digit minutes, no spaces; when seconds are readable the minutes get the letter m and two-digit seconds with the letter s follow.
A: 11h11
